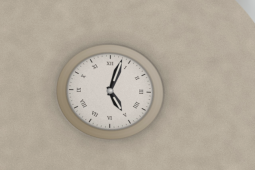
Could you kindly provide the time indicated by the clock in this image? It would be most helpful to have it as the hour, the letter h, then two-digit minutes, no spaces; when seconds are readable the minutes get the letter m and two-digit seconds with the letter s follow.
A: 5h03
